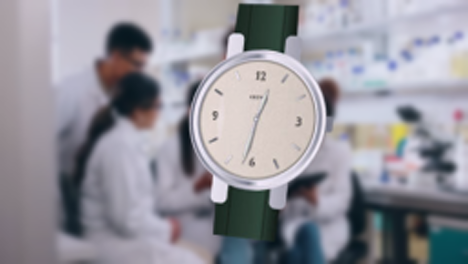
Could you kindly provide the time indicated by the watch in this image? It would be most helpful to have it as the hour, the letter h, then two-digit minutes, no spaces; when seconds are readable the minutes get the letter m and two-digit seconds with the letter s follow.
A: 12h32
